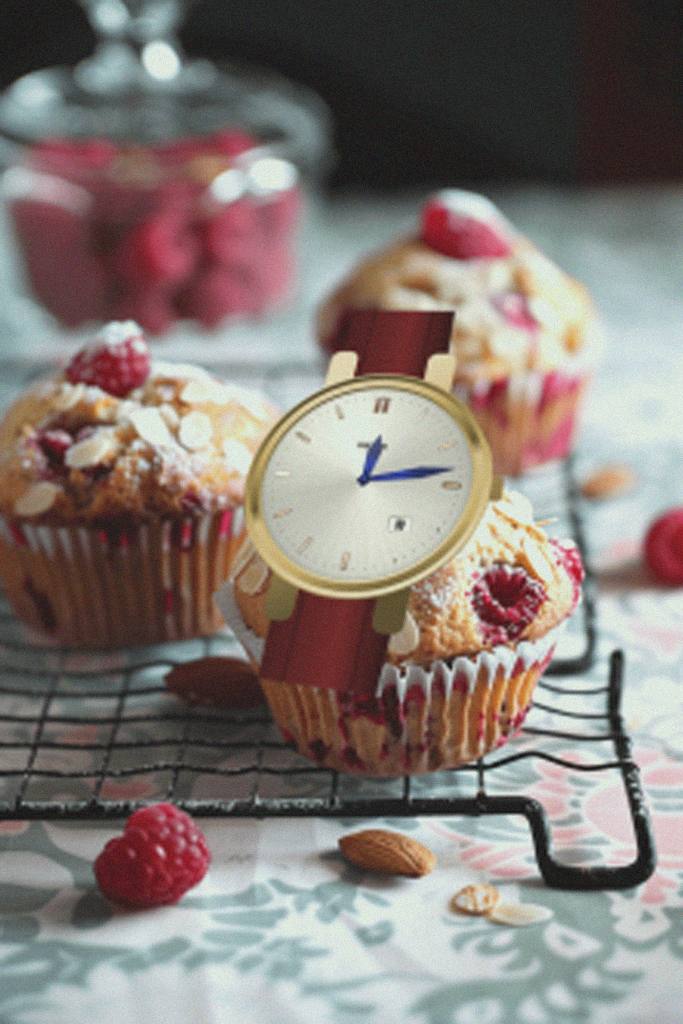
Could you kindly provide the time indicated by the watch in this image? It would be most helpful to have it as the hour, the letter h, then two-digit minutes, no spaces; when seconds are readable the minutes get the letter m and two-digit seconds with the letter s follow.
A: 12h13
